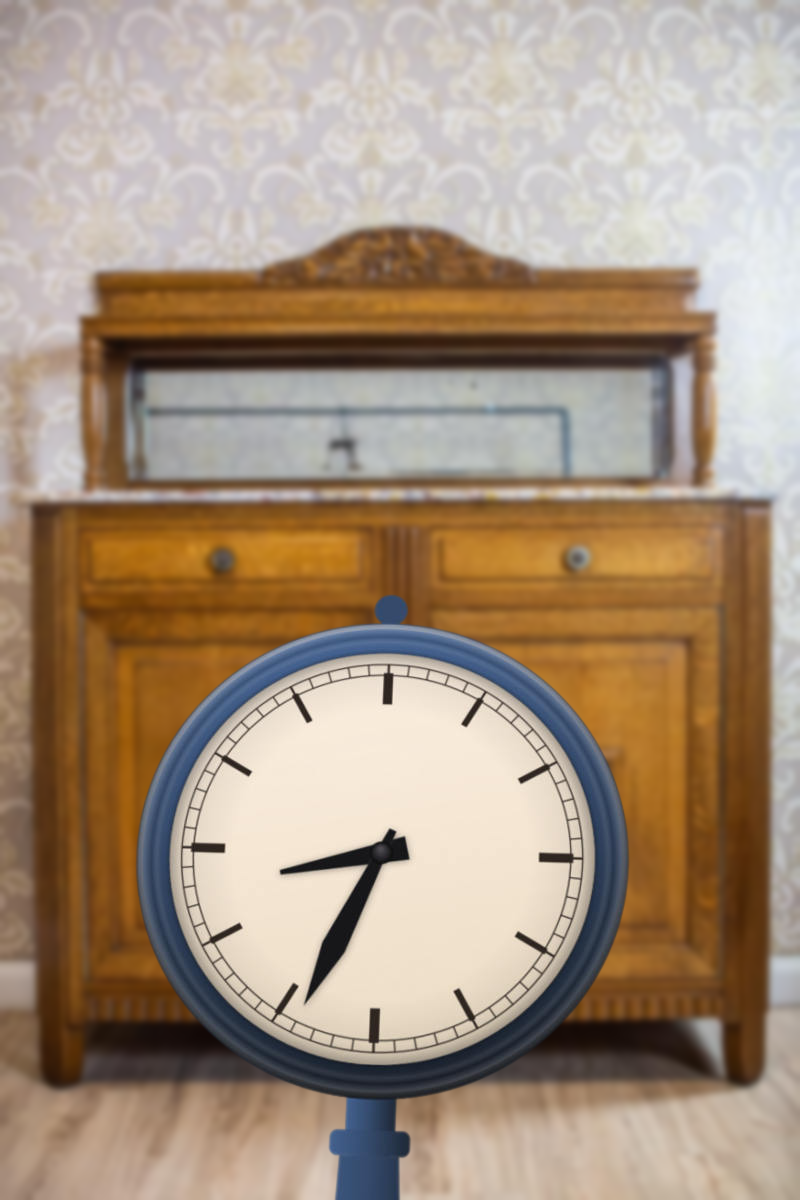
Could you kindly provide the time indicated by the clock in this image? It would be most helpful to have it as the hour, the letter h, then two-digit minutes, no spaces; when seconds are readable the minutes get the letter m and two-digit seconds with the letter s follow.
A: 8h34
